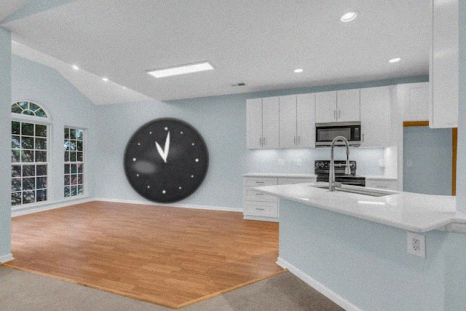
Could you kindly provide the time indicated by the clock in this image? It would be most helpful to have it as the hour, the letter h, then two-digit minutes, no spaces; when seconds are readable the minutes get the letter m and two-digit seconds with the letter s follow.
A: 11h01
